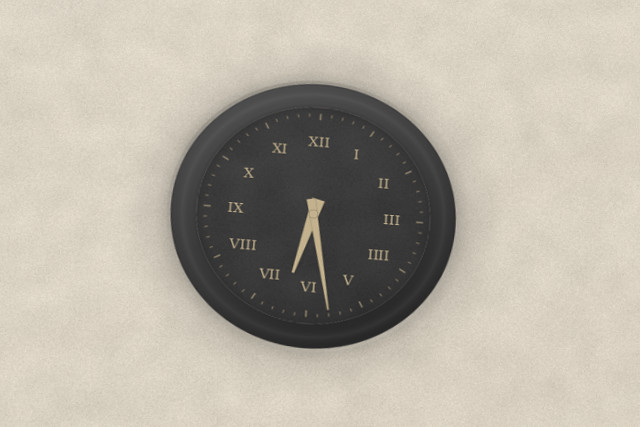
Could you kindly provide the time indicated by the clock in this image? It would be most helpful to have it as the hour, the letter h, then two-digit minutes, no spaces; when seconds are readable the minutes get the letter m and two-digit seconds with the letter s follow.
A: 6h28
